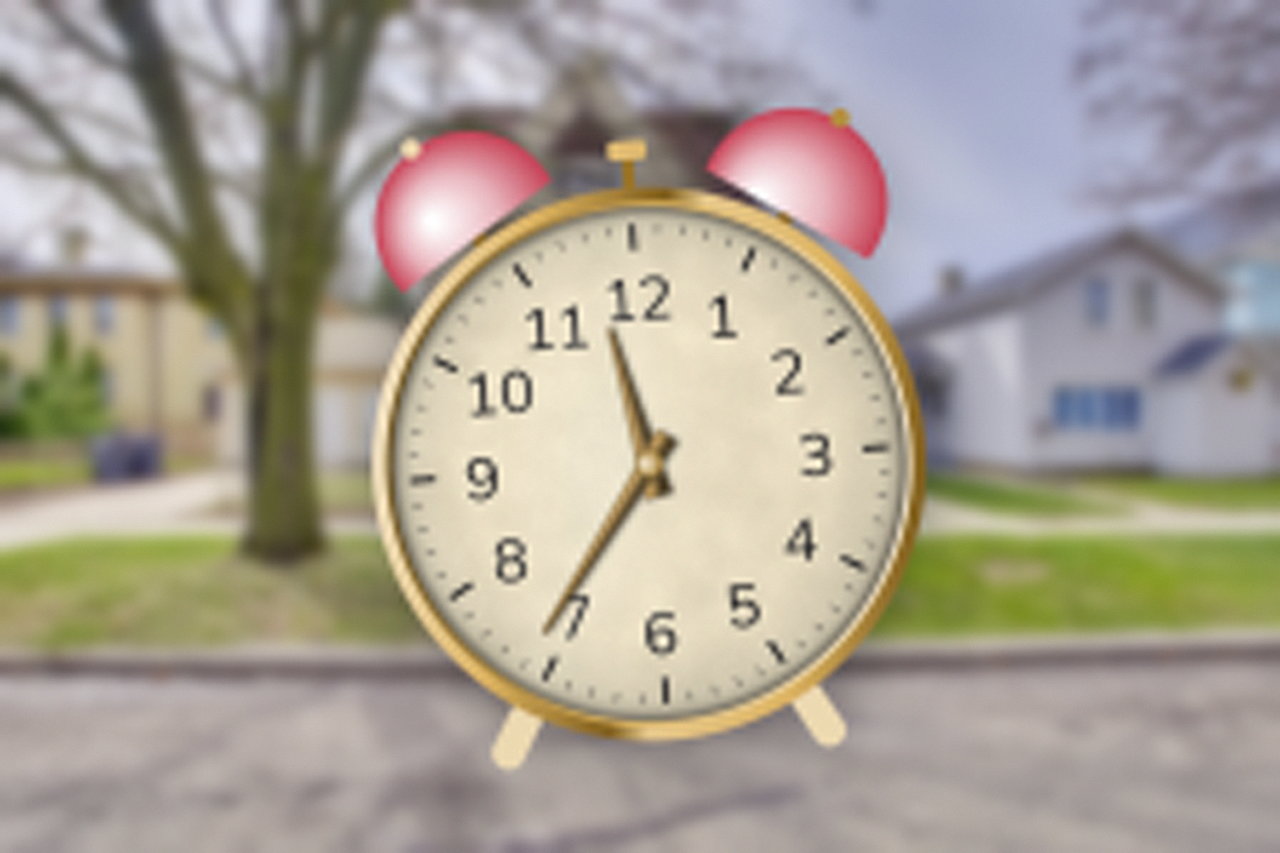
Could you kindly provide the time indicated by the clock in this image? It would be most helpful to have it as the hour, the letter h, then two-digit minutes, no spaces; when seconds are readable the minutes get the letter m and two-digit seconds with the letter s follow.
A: 11h36
